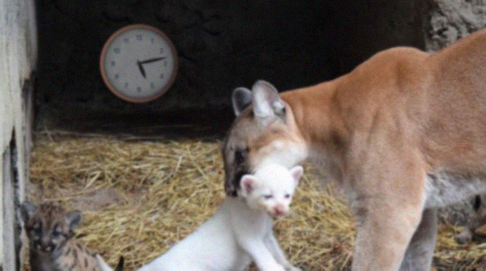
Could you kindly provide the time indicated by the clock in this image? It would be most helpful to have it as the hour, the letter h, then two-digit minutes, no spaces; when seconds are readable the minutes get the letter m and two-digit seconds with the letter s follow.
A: 5h13
